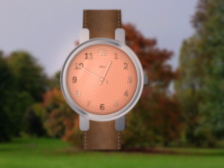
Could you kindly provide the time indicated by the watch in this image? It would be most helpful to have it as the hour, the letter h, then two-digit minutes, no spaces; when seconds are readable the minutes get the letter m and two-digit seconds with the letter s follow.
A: 12h50
